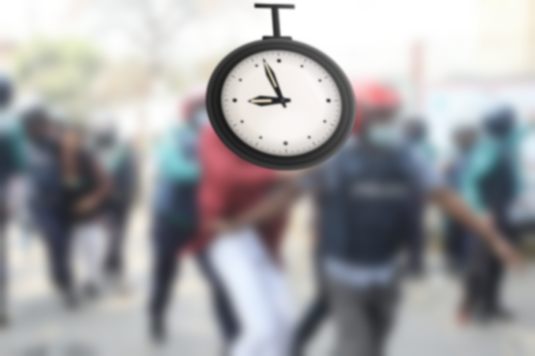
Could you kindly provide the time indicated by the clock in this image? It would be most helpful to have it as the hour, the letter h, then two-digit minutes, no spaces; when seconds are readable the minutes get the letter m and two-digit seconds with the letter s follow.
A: 8h57
